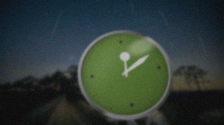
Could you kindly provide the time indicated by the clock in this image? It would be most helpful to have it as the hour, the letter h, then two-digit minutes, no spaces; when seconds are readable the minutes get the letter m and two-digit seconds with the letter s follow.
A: 12h10
